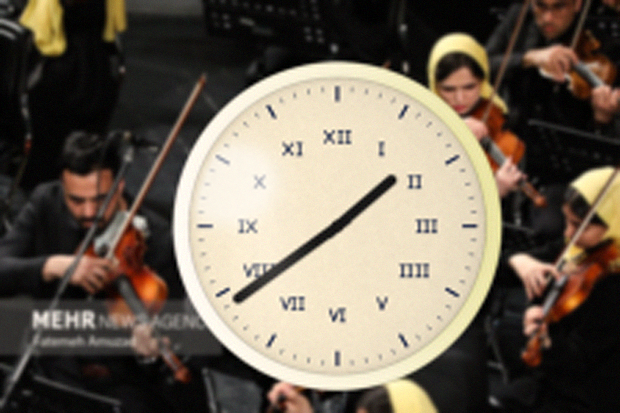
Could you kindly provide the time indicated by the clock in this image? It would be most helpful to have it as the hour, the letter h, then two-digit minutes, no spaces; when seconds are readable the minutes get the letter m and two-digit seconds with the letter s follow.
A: 1h39
